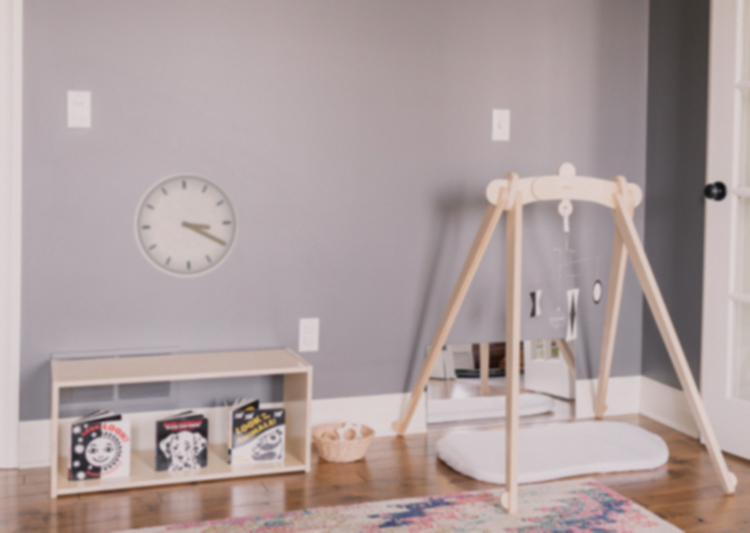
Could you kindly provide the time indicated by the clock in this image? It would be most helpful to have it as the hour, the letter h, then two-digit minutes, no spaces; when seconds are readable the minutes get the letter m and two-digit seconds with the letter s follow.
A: 3h20
